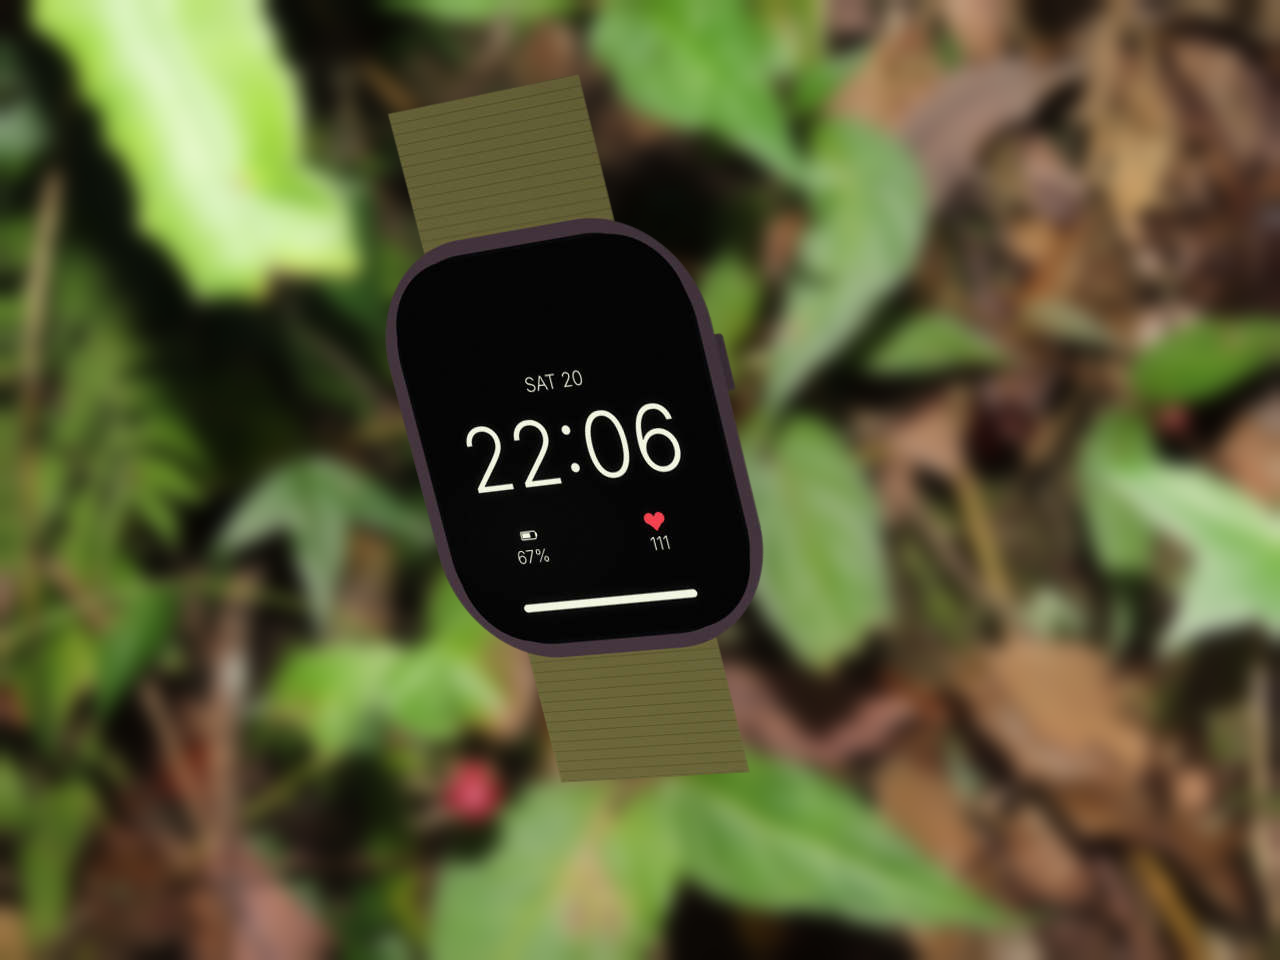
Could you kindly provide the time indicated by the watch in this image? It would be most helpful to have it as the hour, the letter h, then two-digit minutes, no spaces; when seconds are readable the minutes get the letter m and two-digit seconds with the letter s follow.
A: 22h06
